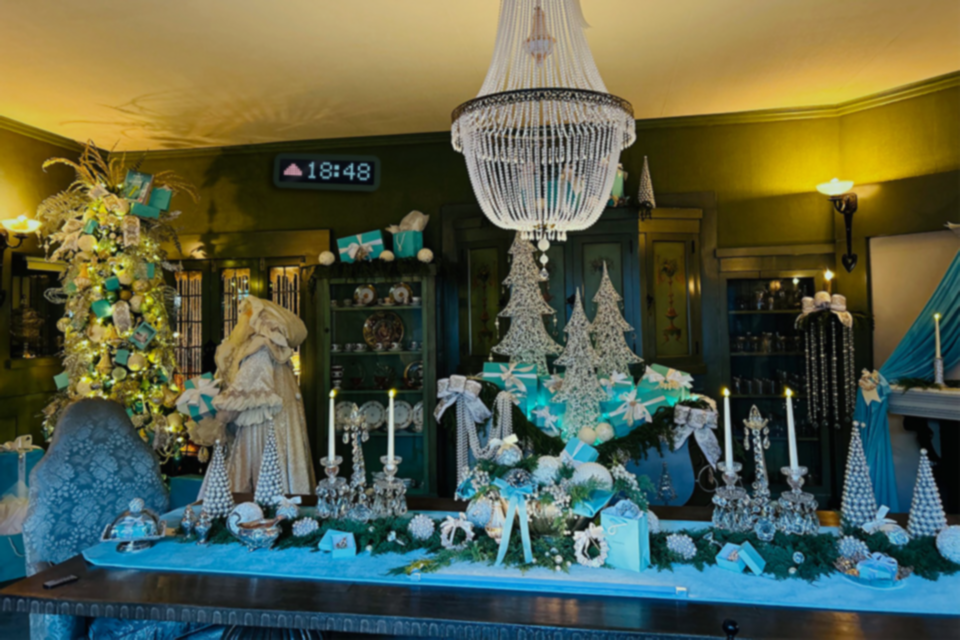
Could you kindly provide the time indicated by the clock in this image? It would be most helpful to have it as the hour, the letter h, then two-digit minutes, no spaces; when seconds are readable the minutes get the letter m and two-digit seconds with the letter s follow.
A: 18h48
